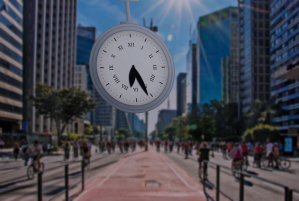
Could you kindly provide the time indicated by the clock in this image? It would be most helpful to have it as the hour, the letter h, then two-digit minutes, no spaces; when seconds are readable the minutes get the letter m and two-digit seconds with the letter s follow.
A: 6h26
